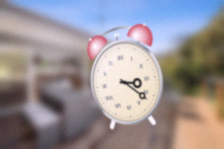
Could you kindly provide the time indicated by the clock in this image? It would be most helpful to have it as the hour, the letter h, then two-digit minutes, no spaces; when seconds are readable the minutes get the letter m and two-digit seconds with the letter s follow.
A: 3h22
